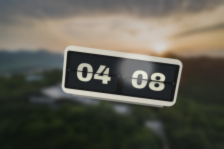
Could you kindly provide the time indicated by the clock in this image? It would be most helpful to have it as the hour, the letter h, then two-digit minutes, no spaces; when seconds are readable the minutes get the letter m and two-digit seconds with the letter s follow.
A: 4h08
